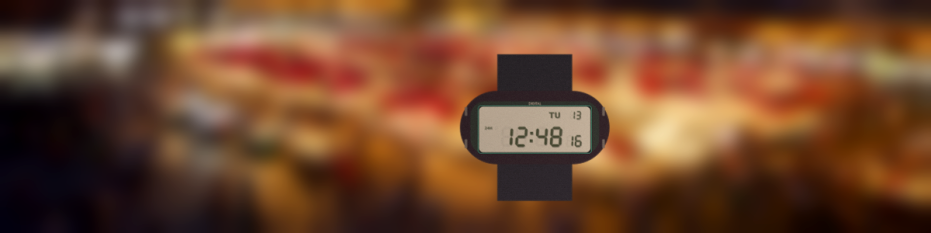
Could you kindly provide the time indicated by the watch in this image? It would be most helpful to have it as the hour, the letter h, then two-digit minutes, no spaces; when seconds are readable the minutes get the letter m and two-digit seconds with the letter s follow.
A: 12h48m16s
